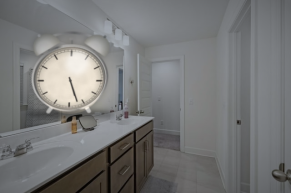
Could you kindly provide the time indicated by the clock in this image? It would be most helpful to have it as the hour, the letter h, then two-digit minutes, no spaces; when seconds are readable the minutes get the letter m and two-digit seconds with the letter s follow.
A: 5h27
